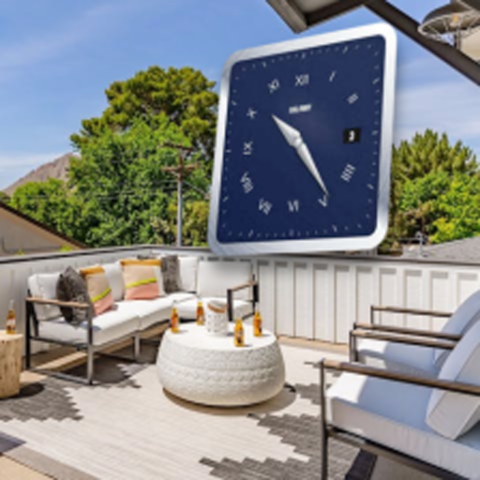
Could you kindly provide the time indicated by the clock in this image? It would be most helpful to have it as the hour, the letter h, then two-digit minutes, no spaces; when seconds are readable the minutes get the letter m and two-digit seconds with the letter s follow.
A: 10h24
